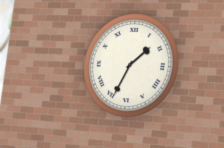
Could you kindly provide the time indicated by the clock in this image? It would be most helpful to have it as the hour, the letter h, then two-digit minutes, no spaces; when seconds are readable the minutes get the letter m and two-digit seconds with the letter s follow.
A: 1h34
